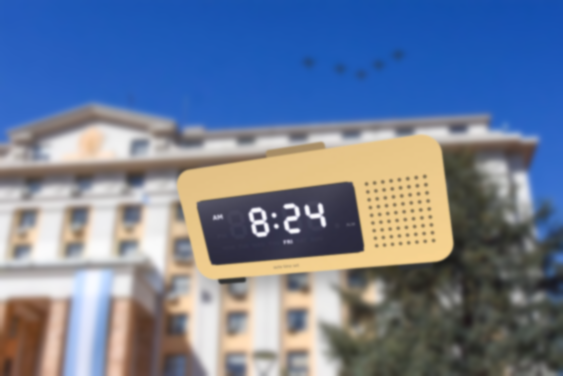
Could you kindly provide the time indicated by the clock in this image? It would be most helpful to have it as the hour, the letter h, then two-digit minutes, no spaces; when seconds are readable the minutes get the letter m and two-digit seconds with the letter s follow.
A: 8h24
